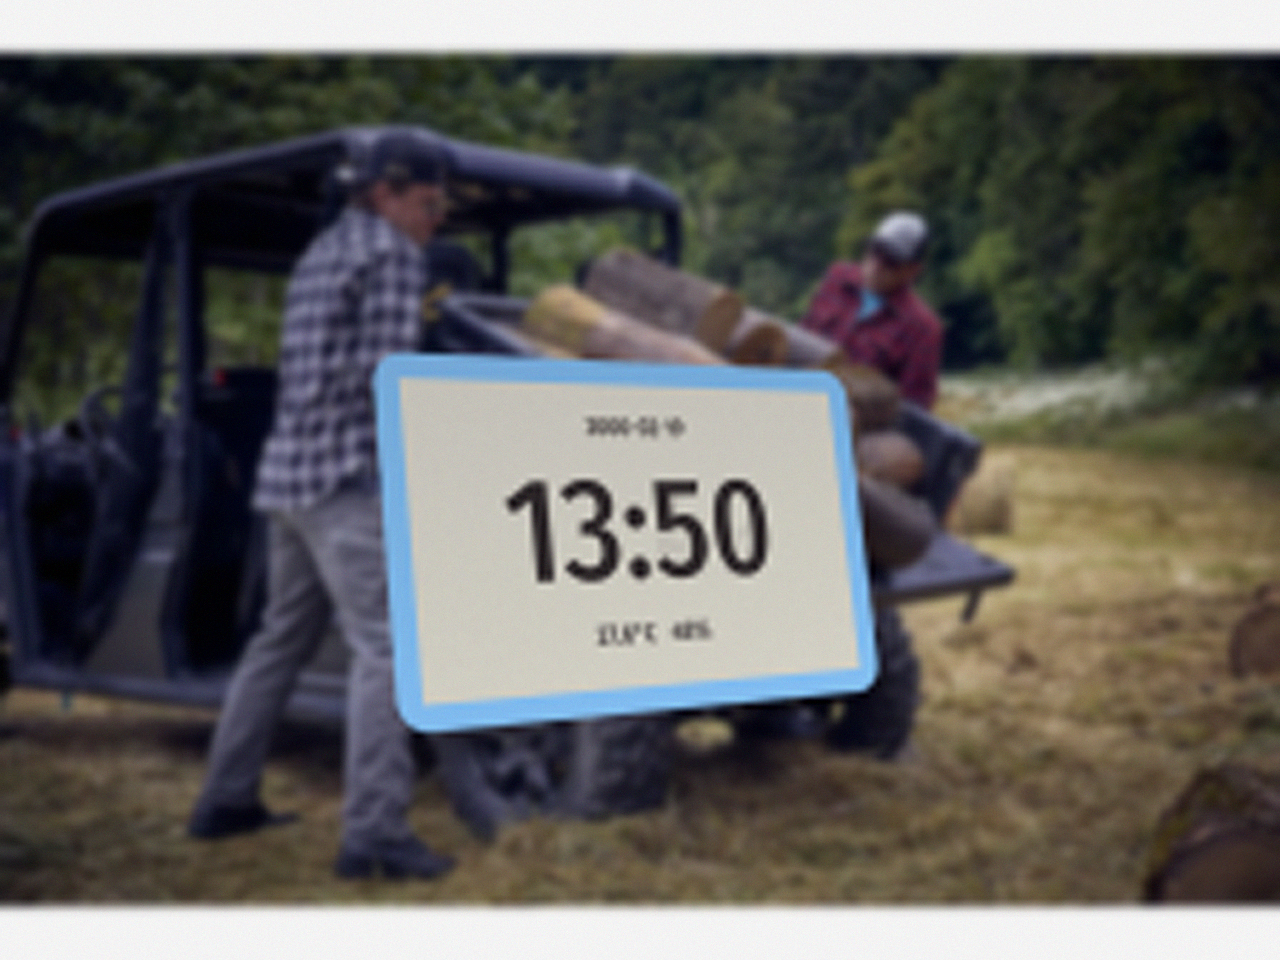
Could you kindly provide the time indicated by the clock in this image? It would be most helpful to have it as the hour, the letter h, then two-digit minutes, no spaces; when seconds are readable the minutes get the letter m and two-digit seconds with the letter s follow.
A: 13h50
